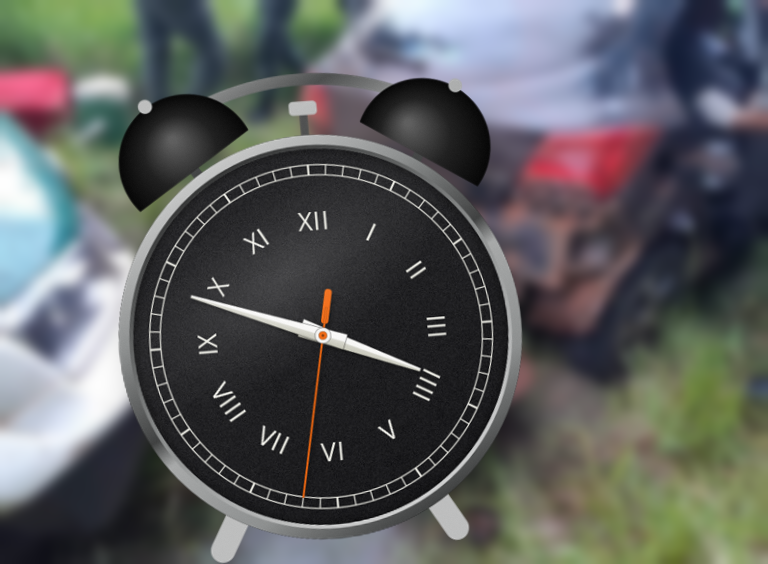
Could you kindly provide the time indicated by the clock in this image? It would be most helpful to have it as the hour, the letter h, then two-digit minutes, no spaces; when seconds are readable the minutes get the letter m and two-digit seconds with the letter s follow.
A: 3h48m32s
